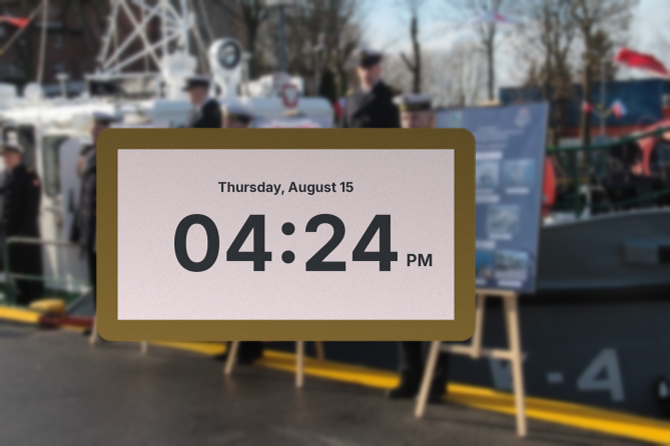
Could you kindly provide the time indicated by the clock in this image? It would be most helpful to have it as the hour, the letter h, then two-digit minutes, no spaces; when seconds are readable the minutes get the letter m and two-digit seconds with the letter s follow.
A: 4h24
